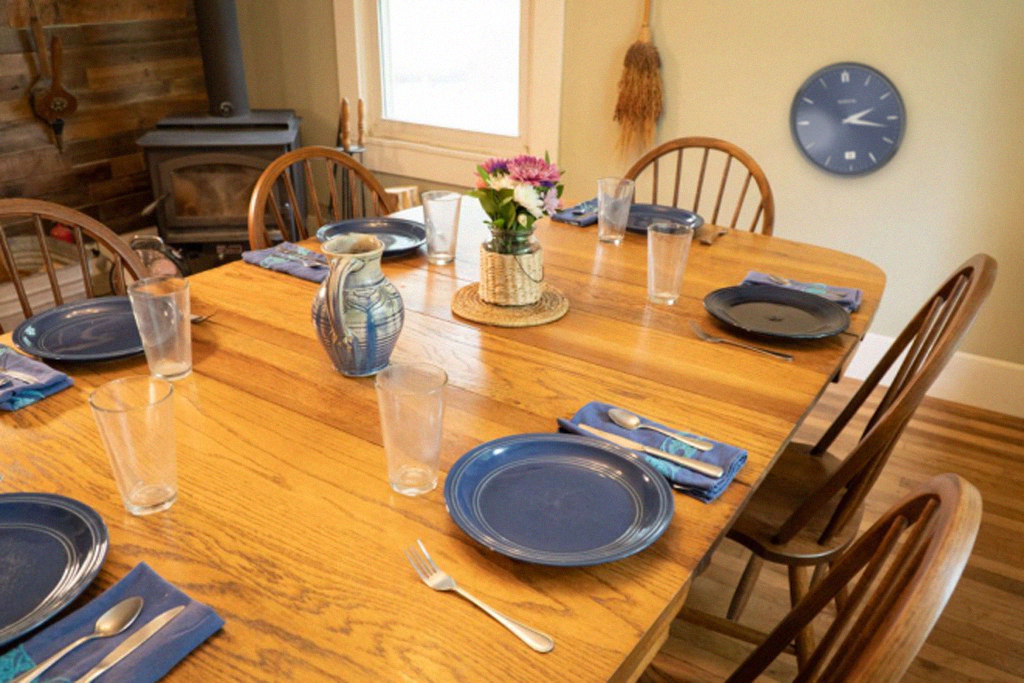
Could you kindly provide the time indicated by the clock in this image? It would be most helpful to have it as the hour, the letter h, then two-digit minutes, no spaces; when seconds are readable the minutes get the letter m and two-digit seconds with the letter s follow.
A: 2h17
